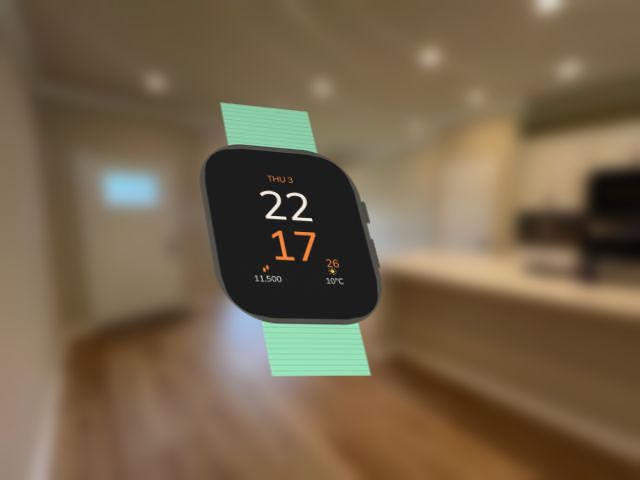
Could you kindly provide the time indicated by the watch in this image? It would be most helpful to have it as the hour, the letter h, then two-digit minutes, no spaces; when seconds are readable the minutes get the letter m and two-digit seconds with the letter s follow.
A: 22h17m26s
